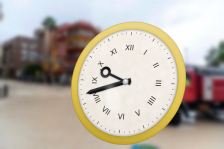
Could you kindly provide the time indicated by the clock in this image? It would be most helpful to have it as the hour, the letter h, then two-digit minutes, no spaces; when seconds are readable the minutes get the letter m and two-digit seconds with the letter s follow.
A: 9h42
